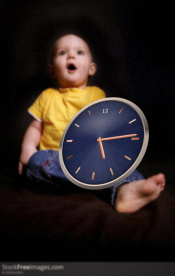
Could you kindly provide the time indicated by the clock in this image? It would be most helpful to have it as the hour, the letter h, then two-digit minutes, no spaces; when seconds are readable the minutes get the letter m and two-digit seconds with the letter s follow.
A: 5h14
